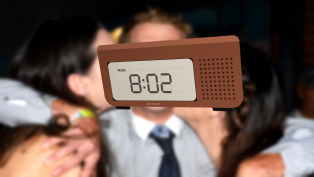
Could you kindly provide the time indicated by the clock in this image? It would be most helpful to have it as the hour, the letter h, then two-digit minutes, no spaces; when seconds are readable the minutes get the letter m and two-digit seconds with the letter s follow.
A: 8h02
